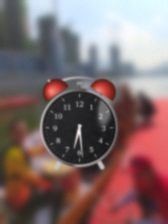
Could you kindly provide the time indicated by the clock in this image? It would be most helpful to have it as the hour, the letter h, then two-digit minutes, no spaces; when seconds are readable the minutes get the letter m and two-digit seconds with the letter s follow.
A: 6h29
